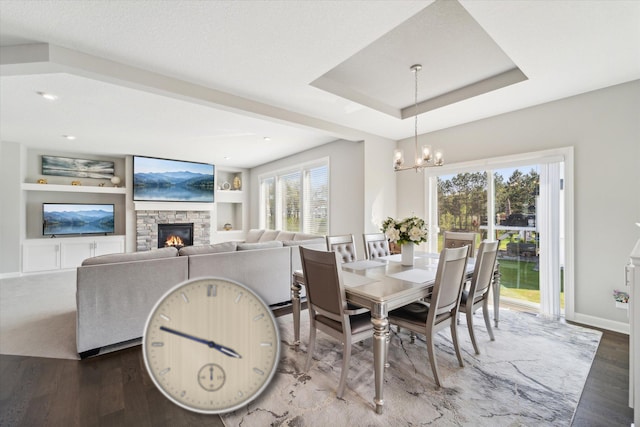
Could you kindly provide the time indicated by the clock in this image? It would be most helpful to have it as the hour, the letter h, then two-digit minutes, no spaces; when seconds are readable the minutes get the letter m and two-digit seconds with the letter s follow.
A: 3h48
